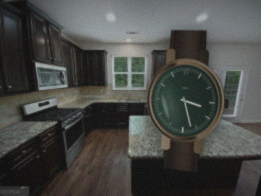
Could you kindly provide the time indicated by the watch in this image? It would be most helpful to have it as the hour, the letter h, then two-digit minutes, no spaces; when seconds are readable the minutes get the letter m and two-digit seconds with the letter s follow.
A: 3h27
